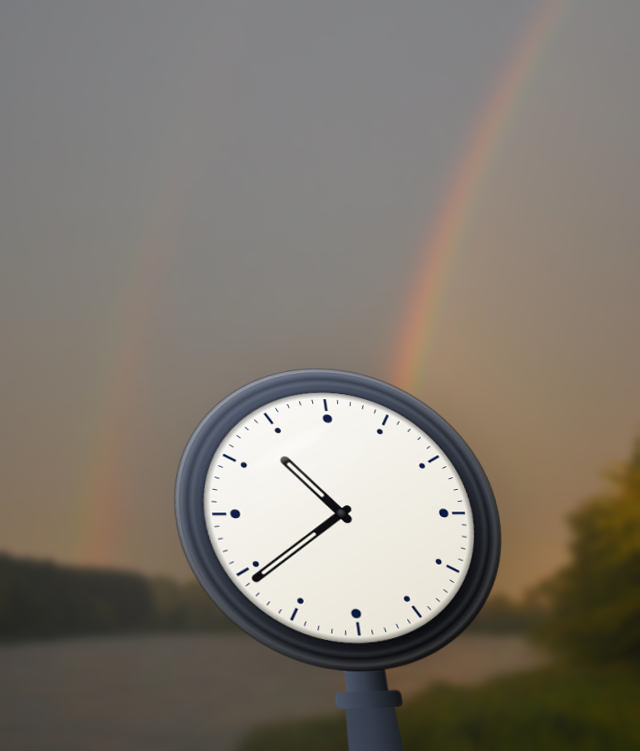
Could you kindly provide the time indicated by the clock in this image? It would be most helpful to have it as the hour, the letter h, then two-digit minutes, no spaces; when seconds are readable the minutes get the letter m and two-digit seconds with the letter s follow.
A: 10h39
